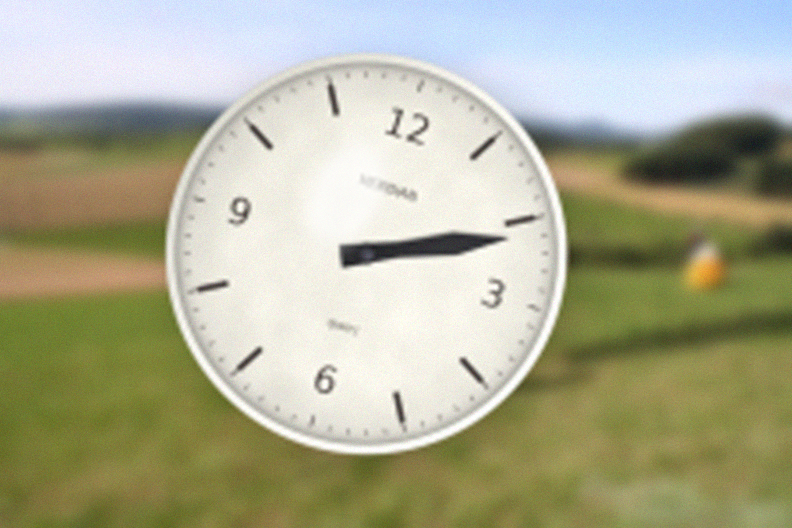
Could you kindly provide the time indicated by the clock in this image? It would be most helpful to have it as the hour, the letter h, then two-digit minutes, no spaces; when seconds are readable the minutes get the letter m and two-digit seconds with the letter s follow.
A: 2h11
